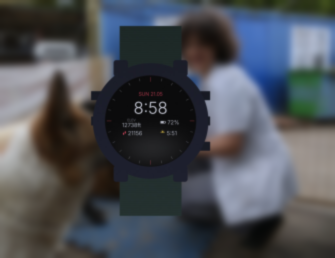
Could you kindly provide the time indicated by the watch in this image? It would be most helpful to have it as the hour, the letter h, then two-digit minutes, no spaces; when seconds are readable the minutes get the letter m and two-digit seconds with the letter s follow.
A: 8h58
